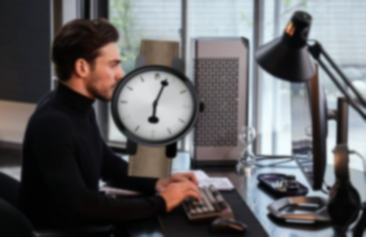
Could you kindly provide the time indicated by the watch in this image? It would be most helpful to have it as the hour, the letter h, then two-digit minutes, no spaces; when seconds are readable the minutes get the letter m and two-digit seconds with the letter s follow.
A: 6h03
